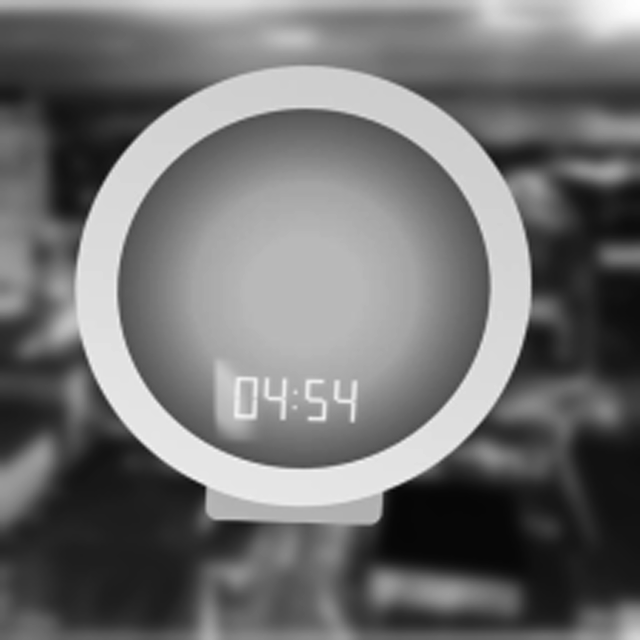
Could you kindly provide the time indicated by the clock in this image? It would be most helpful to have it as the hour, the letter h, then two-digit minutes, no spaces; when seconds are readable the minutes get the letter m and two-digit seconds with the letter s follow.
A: 4h54
